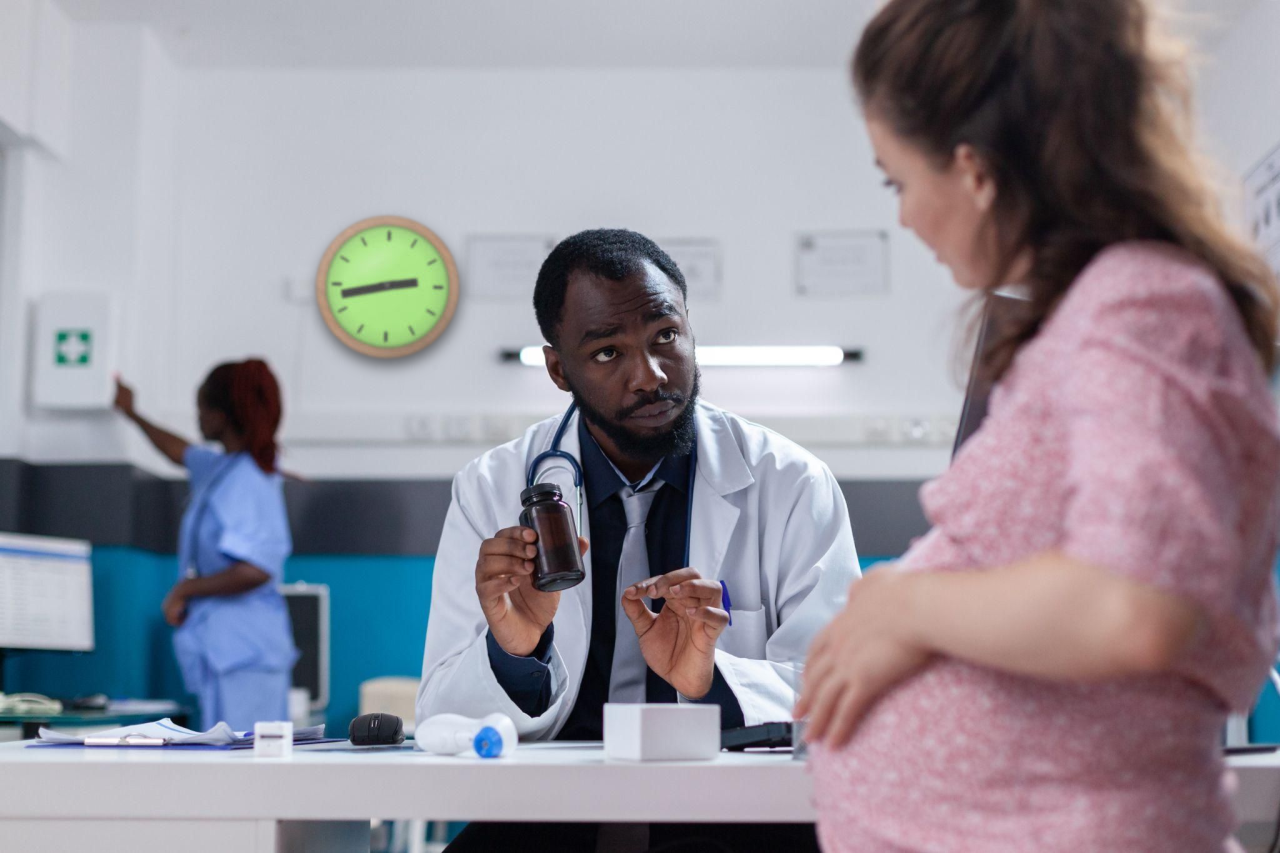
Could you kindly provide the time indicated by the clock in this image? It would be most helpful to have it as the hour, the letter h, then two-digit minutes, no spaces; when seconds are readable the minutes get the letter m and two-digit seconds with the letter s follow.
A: 2h43
